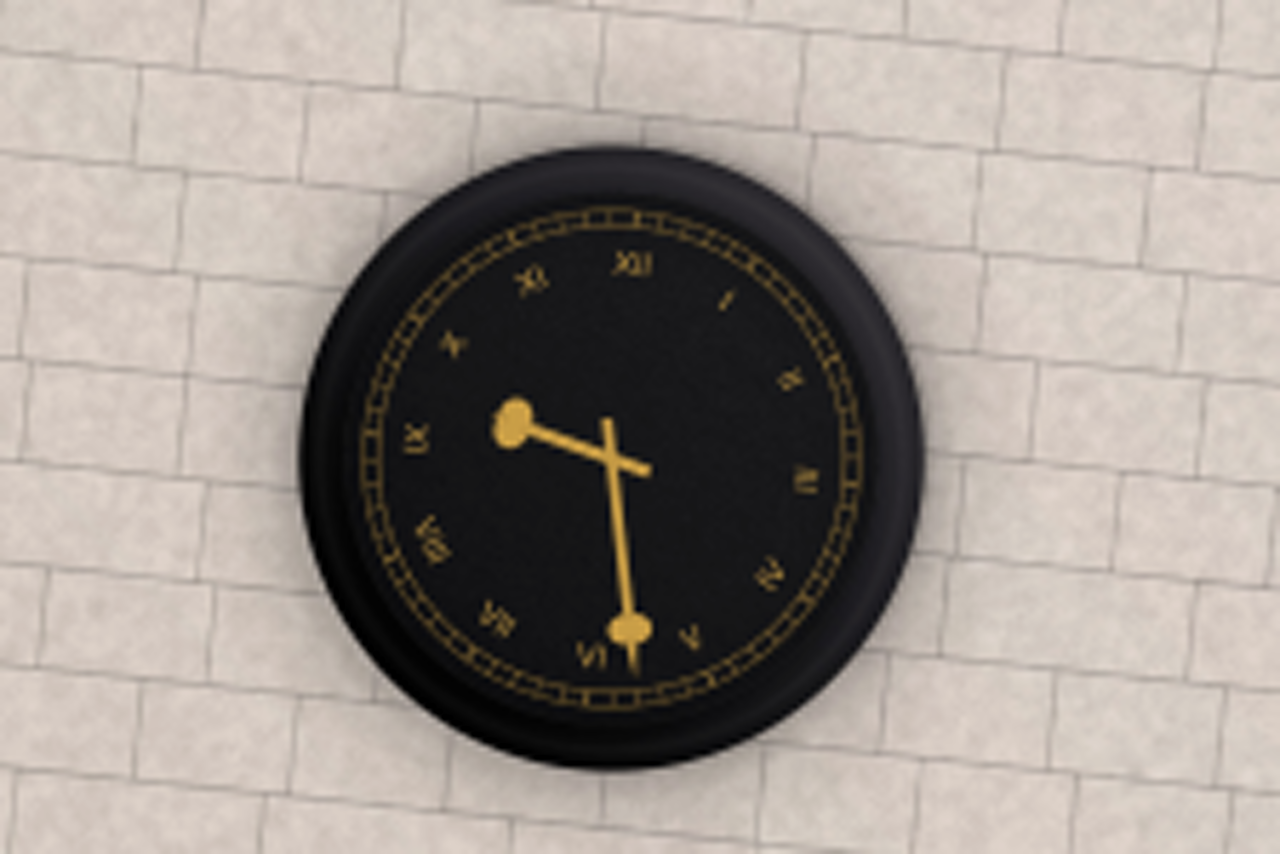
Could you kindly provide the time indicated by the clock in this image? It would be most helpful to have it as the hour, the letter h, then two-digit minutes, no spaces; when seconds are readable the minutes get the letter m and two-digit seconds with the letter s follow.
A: 9h28
